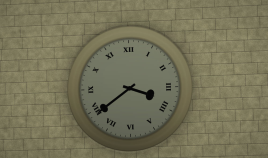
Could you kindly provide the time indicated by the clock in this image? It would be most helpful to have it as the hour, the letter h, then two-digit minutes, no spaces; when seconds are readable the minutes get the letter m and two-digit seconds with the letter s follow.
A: 3h39
